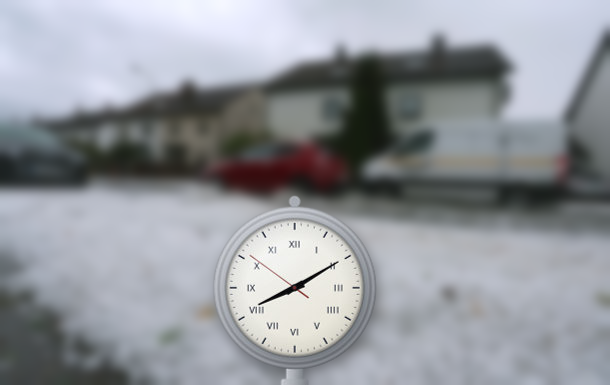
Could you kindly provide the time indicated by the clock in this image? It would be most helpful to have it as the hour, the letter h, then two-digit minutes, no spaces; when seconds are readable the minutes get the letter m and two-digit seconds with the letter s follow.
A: 8h09m51s
